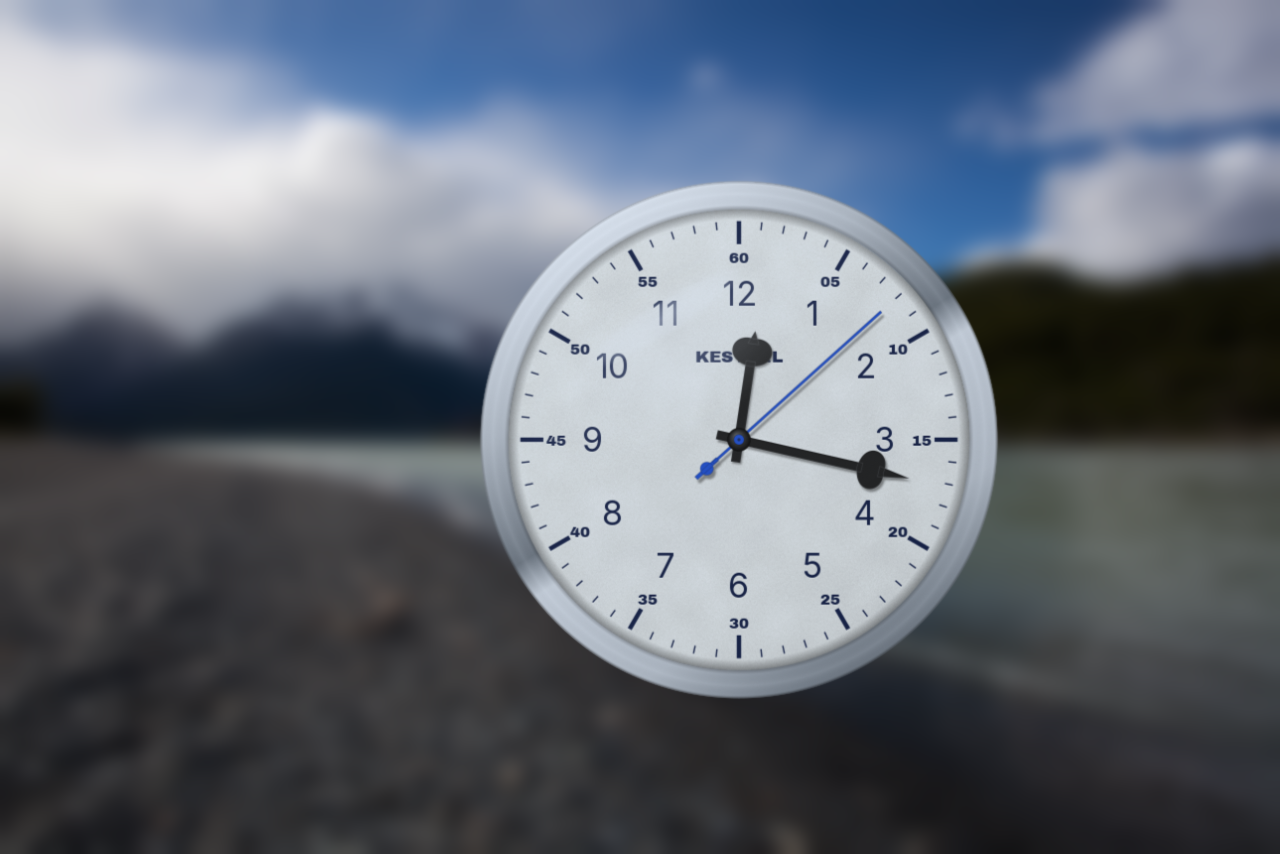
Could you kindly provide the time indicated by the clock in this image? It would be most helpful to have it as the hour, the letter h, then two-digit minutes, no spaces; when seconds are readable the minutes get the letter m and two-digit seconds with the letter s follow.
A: 12h17m08s
